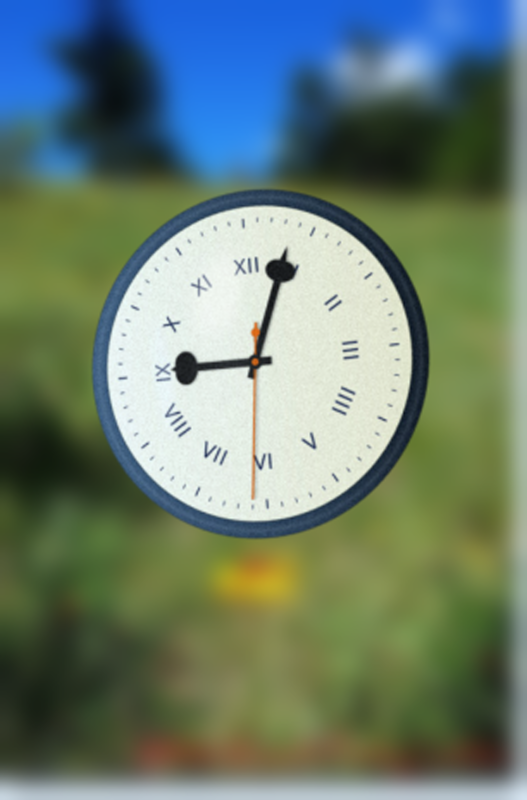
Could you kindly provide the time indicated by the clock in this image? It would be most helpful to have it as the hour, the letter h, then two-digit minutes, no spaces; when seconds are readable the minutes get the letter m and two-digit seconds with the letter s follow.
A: 9h03m31s
